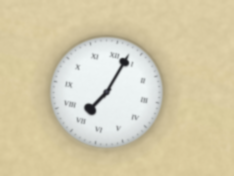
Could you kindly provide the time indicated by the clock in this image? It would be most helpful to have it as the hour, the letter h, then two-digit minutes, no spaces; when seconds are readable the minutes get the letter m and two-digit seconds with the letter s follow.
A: 7h03
